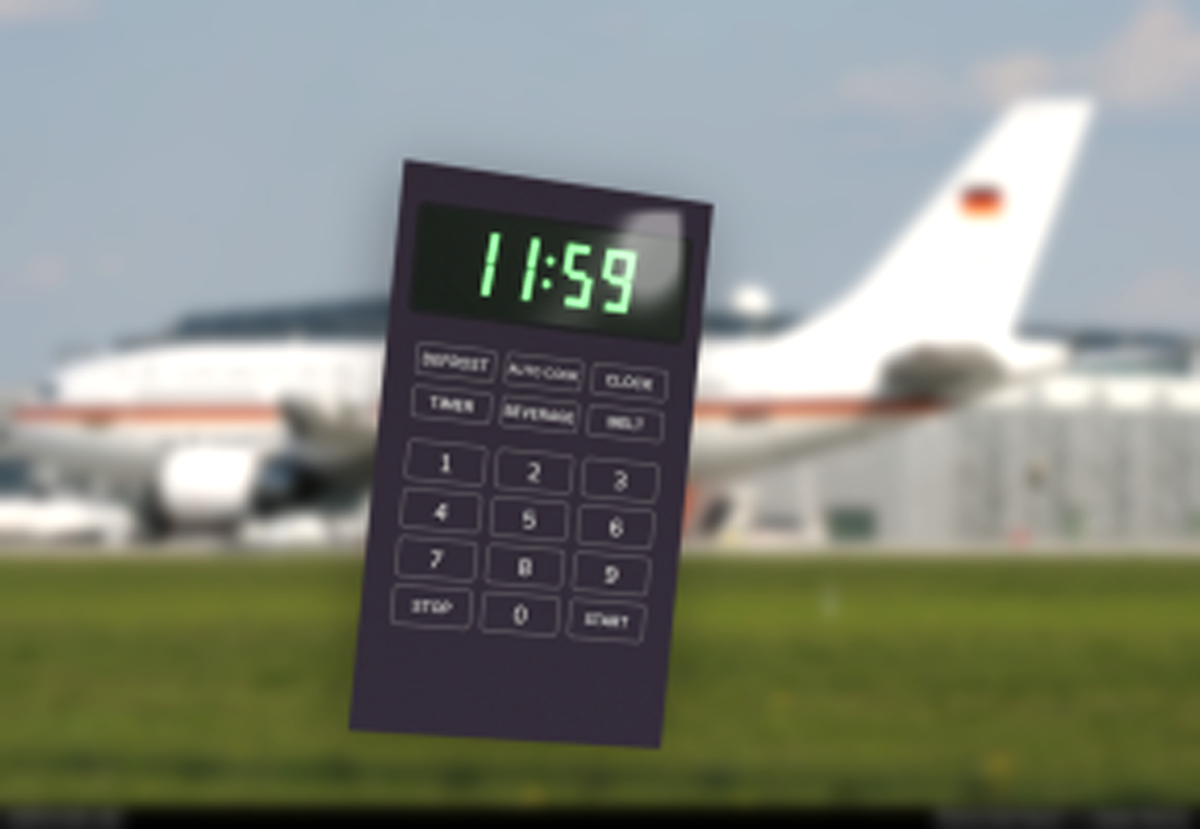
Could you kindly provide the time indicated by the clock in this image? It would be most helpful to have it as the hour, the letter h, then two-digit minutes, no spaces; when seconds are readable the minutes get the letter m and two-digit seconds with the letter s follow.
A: 11h59
